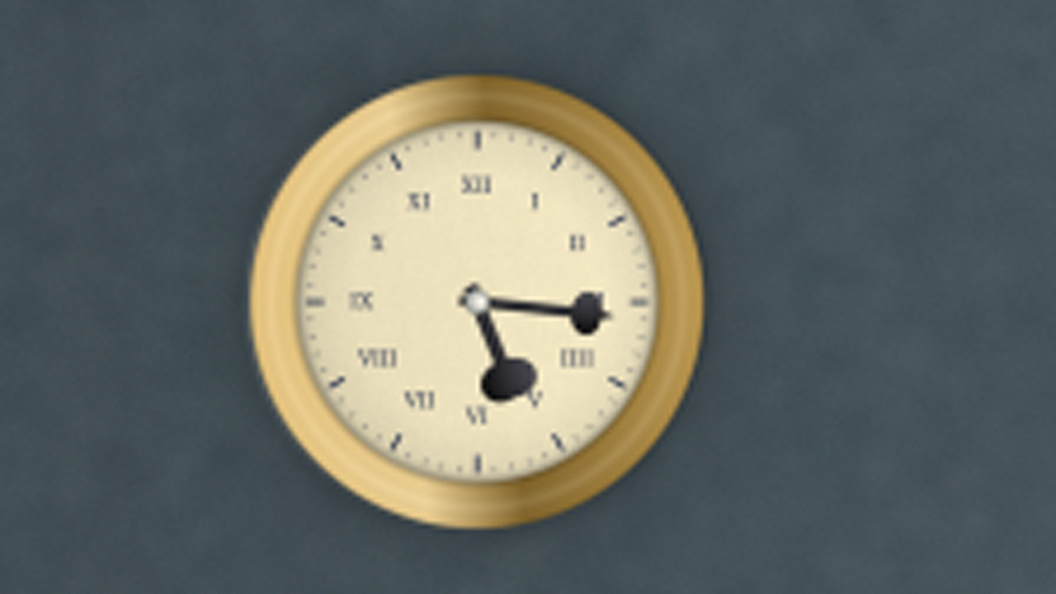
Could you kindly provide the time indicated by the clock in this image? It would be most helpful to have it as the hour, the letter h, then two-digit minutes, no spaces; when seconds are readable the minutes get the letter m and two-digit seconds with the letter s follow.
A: 5h16
